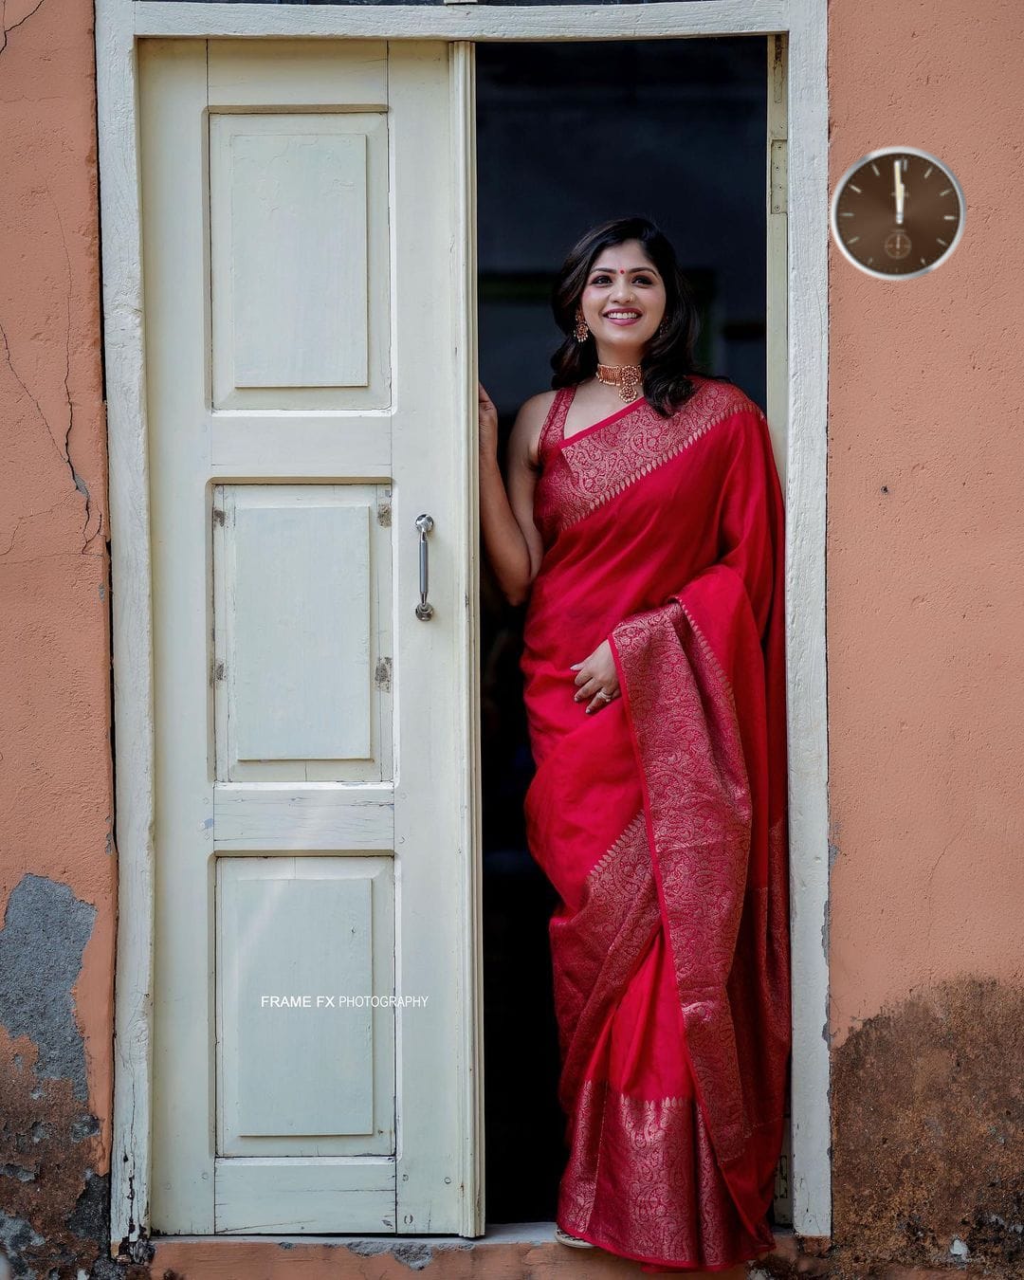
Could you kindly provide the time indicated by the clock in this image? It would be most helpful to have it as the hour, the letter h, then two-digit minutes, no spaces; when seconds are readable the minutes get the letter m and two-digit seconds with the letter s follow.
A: 11h59
